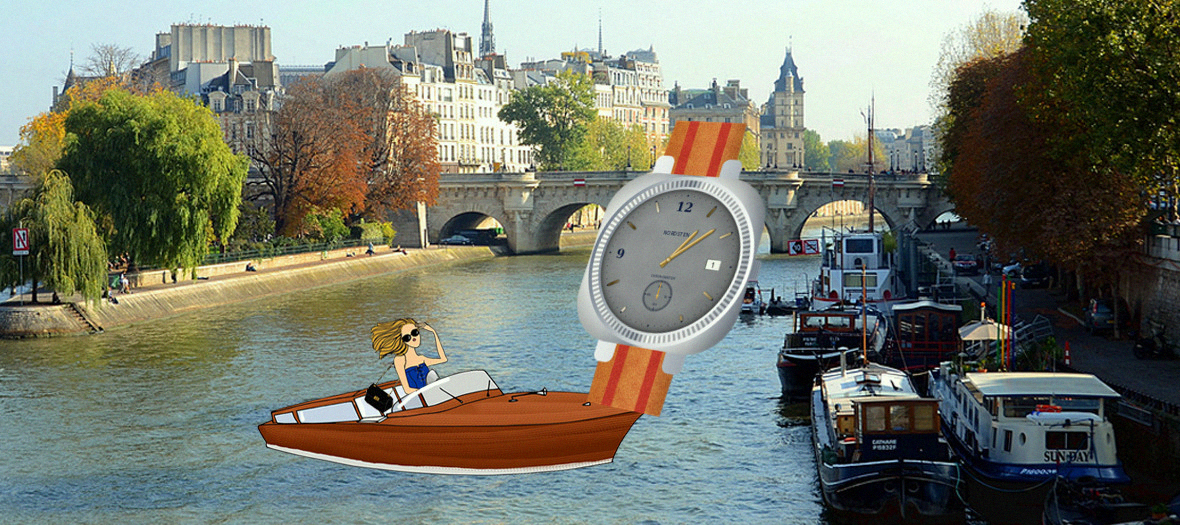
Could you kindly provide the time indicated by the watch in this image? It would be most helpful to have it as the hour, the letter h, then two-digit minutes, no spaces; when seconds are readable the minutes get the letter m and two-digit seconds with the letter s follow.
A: 1h08
